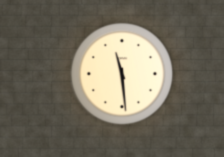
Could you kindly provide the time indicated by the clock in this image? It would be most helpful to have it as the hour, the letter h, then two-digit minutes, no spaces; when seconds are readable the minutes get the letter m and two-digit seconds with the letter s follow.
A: 11h29
